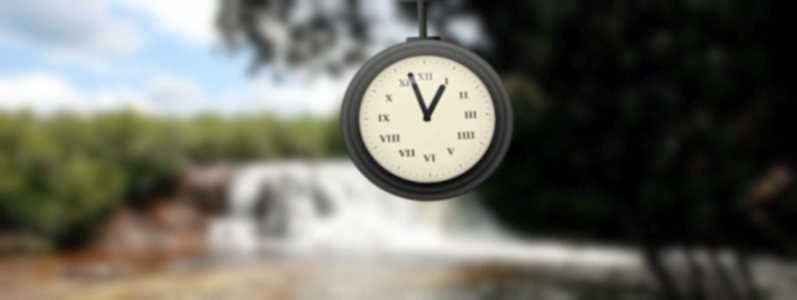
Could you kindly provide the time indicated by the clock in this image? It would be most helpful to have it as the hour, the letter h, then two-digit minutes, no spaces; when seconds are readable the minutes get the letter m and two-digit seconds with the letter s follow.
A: 12h57
